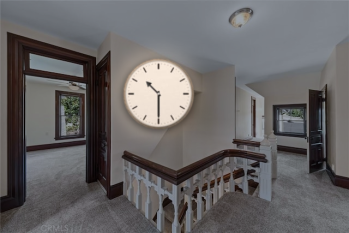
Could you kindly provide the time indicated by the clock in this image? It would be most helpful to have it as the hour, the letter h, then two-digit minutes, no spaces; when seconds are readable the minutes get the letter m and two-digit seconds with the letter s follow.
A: 10h30
